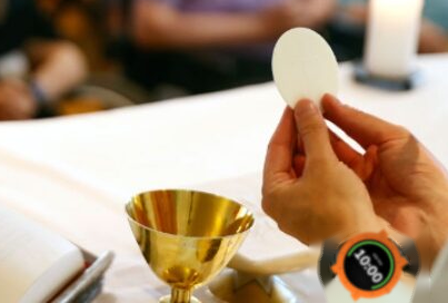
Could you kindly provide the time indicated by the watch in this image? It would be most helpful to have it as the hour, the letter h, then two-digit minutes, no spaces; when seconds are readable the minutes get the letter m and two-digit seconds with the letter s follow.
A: 10h00
